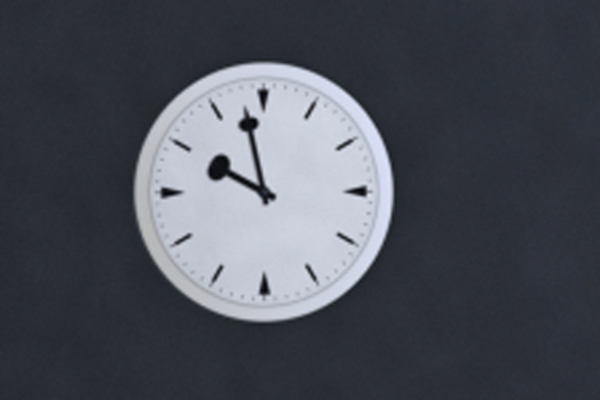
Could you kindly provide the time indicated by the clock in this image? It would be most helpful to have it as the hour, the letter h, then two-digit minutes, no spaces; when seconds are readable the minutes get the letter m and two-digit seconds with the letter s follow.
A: 9h58
